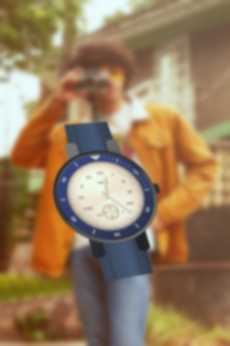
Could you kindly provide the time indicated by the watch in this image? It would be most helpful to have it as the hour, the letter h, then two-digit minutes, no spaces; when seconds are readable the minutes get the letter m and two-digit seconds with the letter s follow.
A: 12h23
